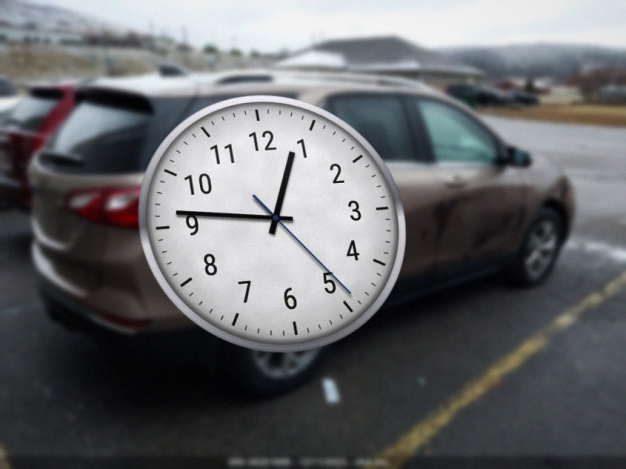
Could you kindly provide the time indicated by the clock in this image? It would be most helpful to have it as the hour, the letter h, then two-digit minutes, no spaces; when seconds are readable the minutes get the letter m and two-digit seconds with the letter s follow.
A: 12h46m24s
